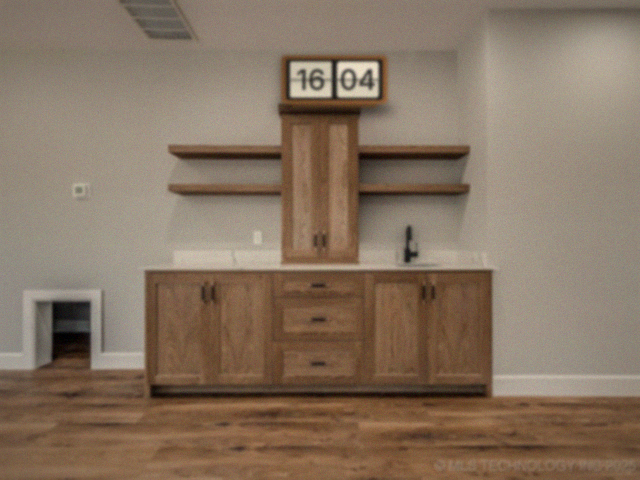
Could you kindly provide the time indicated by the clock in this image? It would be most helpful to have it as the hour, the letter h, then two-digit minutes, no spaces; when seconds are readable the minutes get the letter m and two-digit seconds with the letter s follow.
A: 16h04
